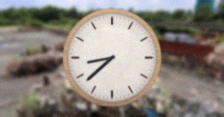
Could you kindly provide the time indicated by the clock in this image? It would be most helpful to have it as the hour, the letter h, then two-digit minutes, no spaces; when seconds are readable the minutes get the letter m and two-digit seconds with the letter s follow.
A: 8h38
